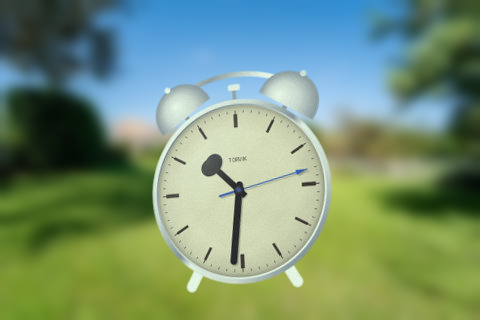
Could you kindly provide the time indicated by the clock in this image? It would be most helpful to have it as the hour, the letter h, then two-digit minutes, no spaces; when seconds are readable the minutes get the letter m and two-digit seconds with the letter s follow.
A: 10h31m13s
